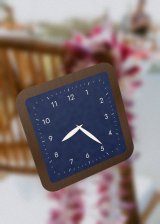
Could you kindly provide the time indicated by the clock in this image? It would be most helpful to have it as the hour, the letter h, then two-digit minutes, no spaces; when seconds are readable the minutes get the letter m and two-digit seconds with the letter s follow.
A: 8h24
